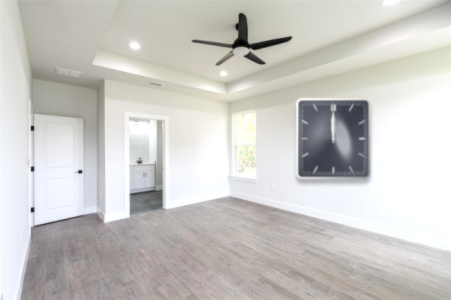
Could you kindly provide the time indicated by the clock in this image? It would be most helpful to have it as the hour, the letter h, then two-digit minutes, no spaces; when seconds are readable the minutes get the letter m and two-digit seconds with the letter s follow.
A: 12h00
